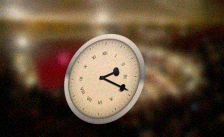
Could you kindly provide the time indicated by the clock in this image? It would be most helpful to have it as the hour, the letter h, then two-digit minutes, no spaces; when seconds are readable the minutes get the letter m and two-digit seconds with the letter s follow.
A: 2h19
